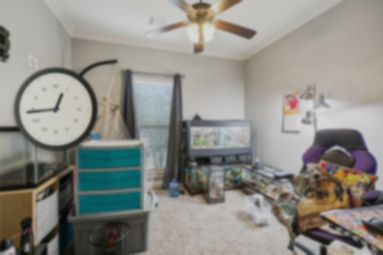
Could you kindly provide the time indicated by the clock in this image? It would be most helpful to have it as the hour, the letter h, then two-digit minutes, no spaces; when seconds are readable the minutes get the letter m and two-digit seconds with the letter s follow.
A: 12h44
